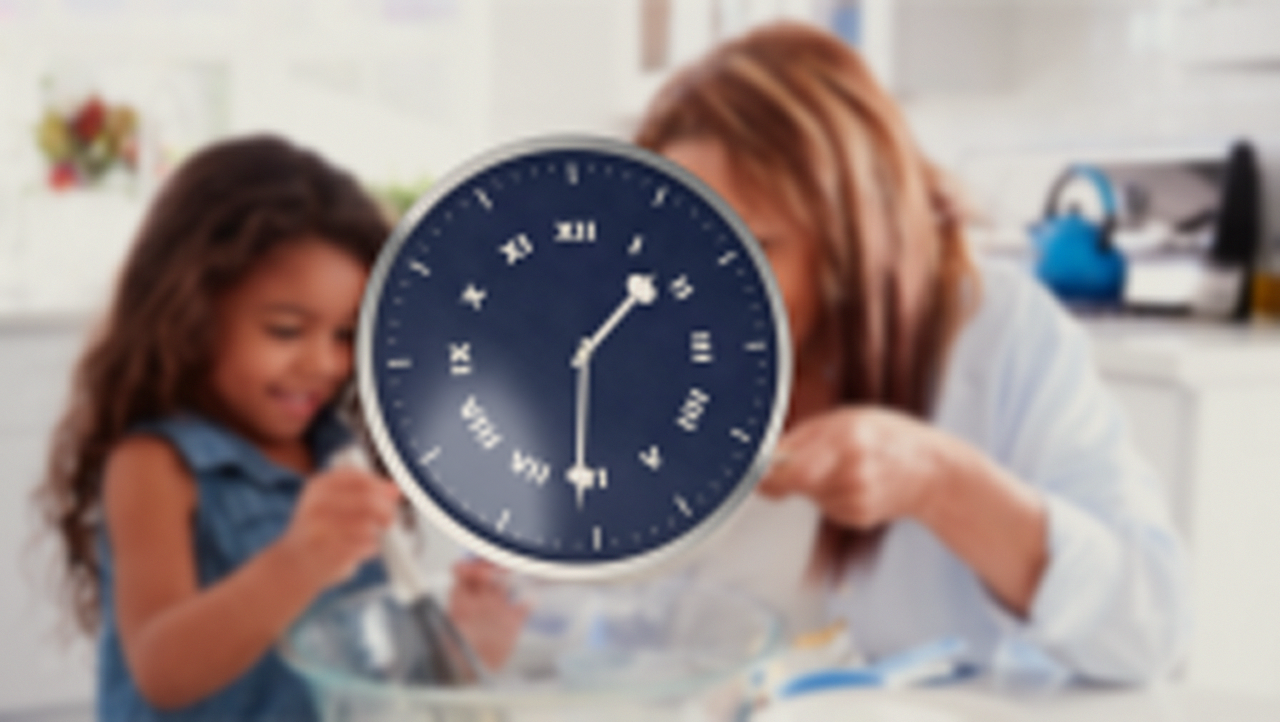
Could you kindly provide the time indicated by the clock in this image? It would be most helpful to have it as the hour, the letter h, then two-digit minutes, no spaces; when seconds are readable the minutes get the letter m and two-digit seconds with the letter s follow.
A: 1h31
